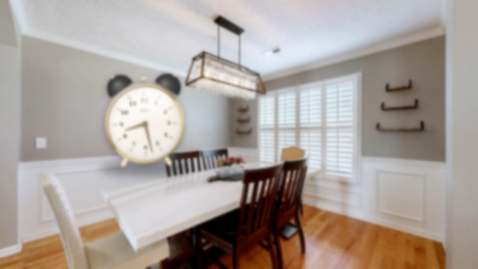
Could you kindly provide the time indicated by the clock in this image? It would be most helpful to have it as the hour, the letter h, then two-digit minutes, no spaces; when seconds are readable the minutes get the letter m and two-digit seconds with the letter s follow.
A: 8h28
